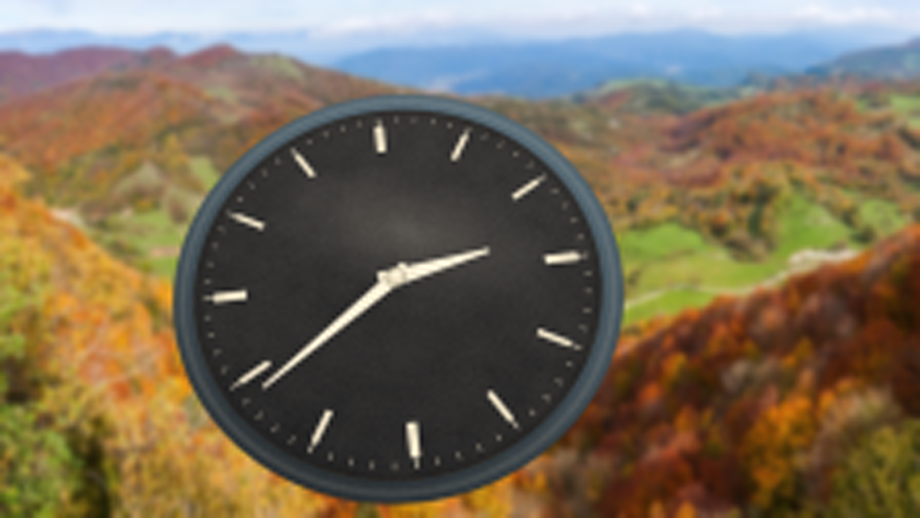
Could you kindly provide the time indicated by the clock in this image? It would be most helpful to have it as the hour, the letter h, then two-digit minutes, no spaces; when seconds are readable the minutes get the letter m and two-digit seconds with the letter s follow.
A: 2h39
